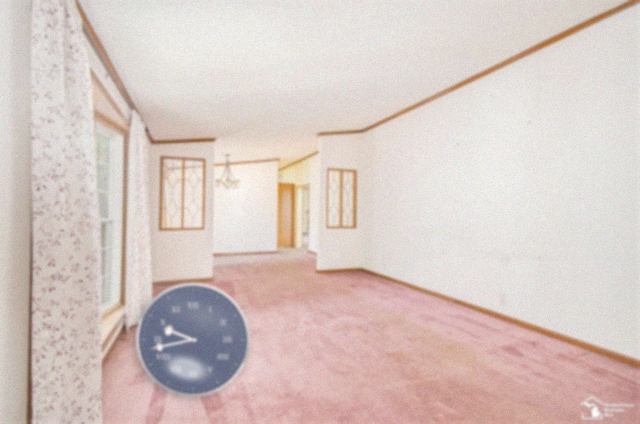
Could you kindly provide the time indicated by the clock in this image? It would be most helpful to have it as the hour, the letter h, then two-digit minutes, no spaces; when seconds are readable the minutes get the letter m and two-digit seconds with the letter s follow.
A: 9h43
